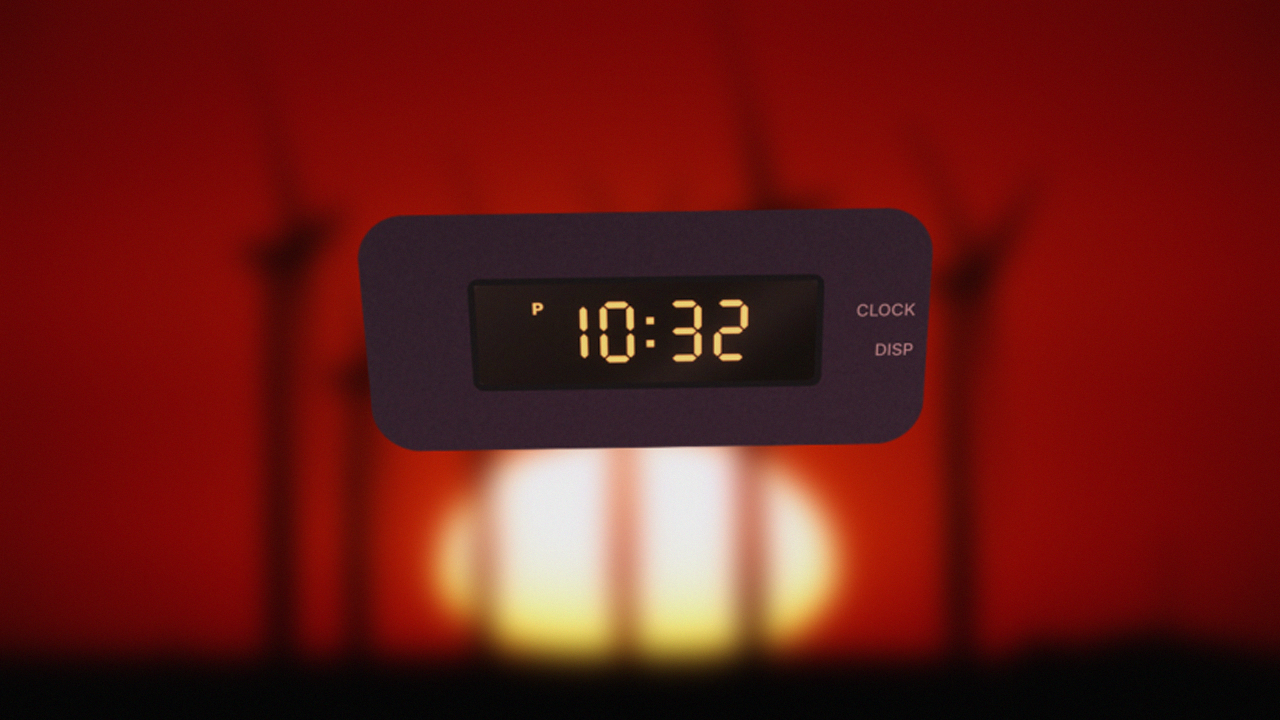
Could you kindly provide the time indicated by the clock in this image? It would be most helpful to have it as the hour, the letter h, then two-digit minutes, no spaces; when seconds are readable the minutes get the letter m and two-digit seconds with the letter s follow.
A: 10h32
